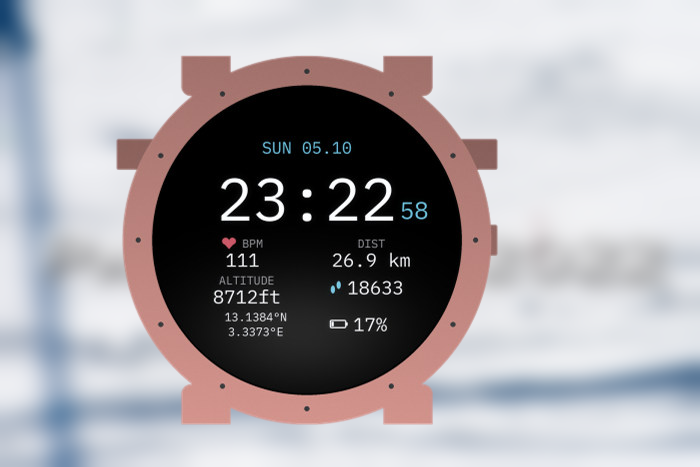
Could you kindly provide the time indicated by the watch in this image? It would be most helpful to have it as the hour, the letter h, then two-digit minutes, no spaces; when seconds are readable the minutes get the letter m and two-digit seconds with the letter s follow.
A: 23h22m58s
